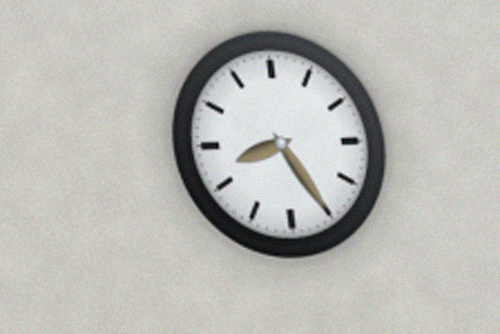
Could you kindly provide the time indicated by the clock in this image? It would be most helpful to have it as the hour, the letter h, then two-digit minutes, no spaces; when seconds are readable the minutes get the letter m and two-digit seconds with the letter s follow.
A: 8h25
